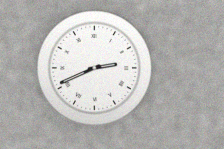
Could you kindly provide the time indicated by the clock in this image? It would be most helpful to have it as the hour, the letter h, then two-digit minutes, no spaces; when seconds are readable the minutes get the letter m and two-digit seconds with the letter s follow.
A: 2h41
